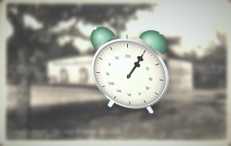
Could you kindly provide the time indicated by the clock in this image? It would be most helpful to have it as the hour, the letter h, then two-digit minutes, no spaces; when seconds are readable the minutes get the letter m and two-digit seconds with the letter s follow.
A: 1h05
